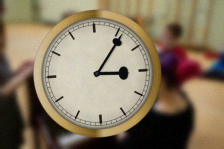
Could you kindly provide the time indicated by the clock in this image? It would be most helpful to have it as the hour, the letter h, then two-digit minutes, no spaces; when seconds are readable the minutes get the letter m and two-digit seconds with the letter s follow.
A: 3h06
